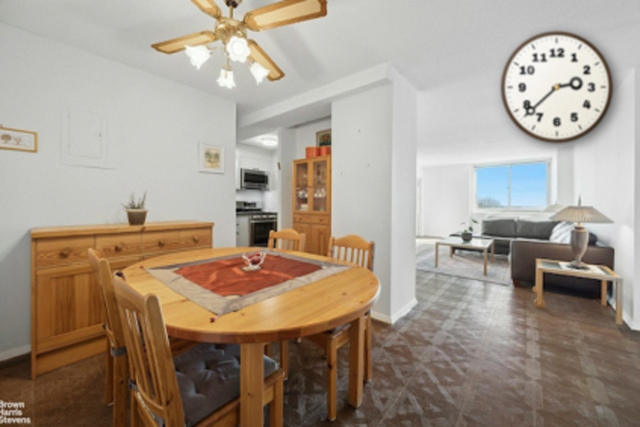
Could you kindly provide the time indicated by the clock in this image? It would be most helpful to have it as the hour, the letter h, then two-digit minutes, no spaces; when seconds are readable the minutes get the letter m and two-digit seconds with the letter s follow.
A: 2h38
